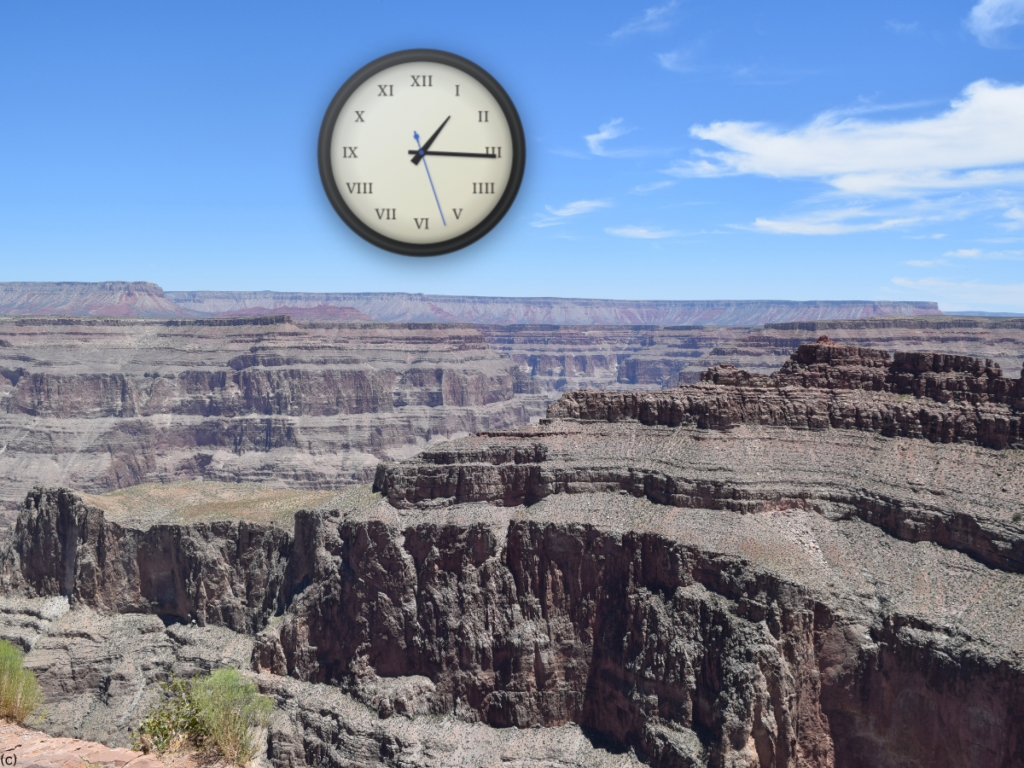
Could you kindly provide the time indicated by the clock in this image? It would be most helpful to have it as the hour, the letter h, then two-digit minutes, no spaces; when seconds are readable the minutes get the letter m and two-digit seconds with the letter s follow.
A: 1h15m27s
